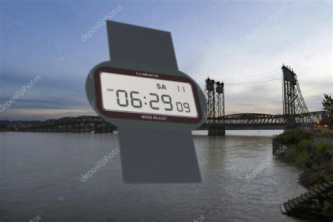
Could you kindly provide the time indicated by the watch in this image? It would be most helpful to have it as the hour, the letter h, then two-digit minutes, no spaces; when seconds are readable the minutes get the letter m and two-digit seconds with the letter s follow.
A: 6h29m09s
